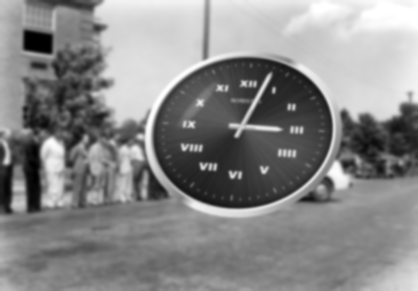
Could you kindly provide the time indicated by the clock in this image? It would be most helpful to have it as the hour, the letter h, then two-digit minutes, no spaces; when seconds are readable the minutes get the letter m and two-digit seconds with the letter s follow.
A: 3h03
